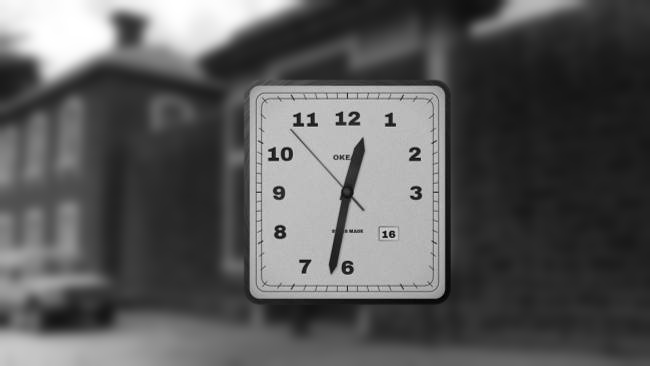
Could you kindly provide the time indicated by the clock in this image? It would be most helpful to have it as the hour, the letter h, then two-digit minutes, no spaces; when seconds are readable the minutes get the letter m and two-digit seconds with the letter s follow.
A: 12h31m53s
